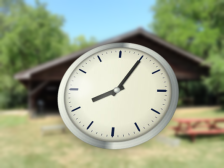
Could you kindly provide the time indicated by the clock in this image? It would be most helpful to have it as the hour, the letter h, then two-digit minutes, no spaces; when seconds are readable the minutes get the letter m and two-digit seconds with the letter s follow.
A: 8h05
